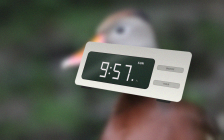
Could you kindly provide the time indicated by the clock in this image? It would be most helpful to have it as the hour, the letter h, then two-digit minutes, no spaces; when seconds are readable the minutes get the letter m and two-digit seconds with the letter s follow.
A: 9h57
